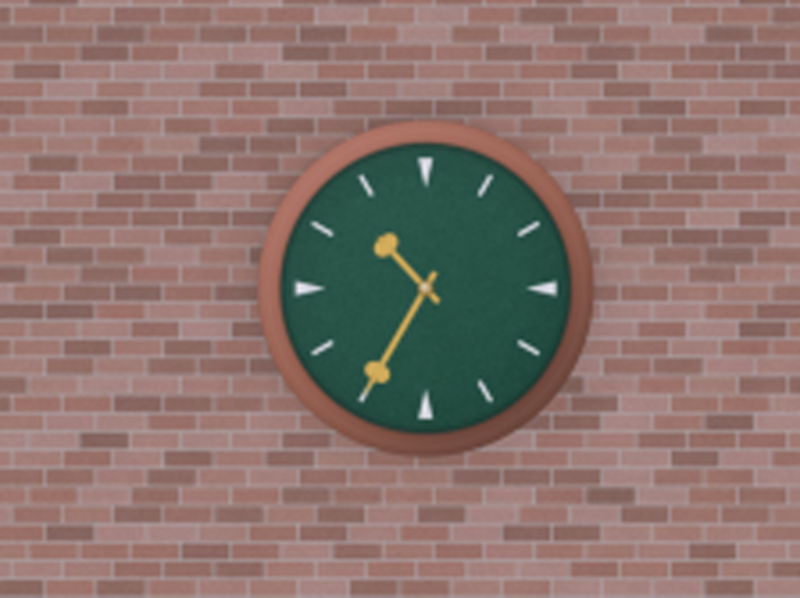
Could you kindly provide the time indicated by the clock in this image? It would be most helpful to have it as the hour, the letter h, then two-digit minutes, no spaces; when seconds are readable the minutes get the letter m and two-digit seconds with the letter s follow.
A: 10h35
